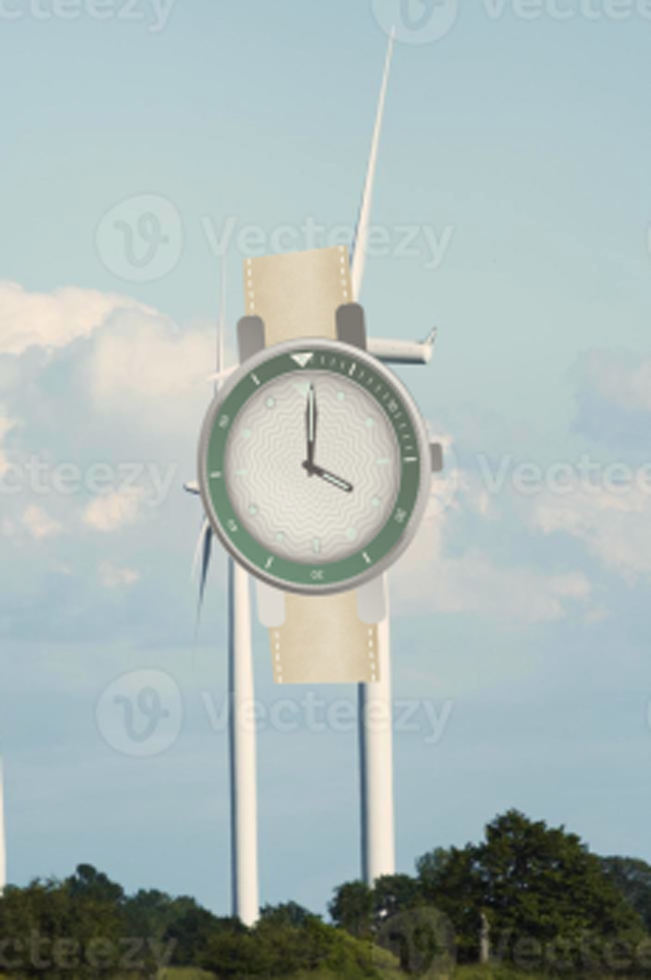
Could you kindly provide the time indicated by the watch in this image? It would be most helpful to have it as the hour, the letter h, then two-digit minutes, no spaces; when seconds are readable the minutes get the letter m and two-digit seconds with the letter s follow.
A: 4h01
